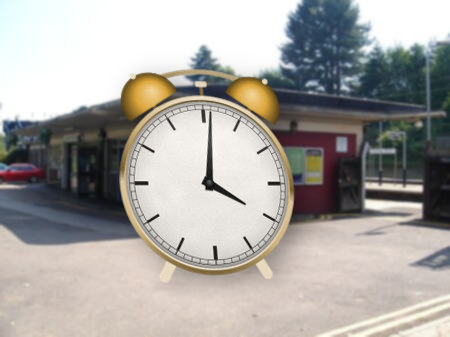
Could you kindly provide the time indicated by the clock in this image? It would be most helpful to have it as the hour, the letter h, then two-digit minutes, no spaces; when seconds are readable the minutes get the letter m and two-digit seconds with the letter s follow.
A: 4h01
